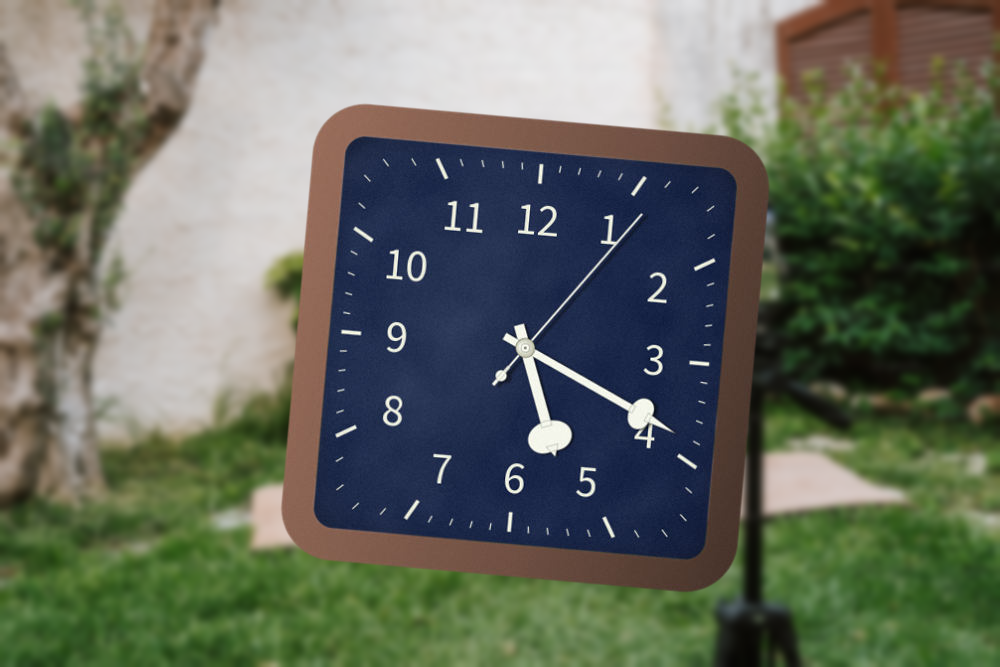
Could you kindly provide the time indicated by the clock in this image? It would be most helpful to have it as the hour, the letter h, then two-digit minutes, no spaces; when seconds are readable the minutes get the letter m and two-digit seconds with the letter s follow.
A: 5h19m06s
